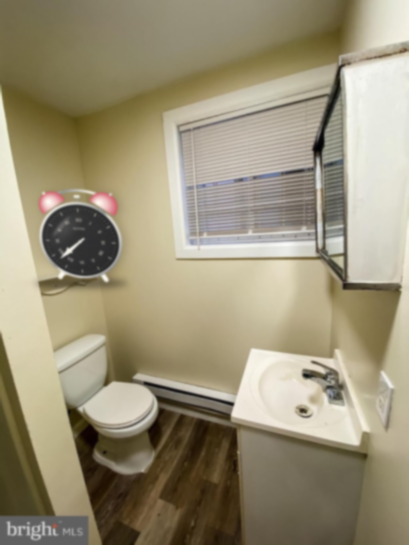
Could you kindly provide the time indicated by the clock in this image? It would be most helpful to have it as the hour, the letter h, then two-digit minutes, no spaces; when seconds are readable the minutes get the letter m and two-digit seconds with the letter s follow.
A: 7h38
